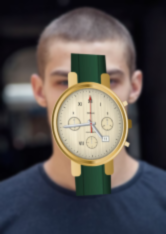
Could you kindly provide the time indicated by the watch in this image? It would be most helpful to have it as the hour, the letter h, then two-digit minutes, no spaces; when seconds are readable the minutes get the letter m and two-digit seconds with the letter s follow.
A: 4h44
